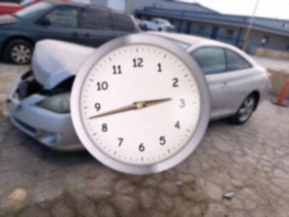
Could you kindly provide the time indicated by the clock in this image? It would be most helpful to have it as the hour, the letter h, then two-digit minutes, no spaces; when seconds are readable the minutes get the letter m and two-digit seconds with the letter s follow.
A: 2h43
